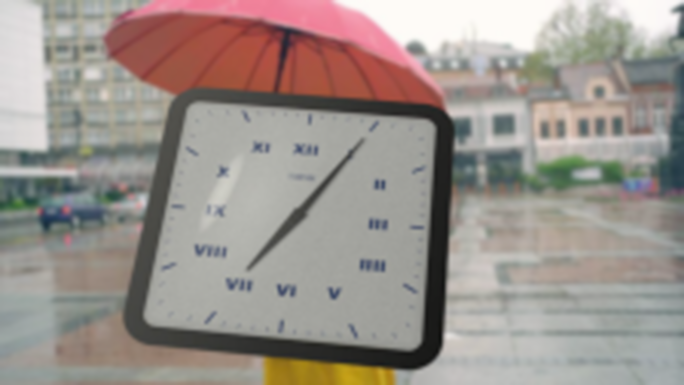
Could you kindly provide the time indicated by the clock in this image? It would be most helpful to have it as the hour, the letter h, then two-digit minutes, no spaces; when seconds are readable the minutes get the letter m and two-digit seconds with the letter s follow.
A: 7h05
